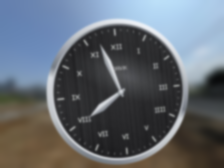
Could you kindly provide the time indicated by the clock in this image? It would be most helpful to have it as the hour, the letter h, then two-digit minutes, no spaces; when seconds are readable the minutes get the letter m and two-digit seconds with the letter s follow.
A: 7h57
